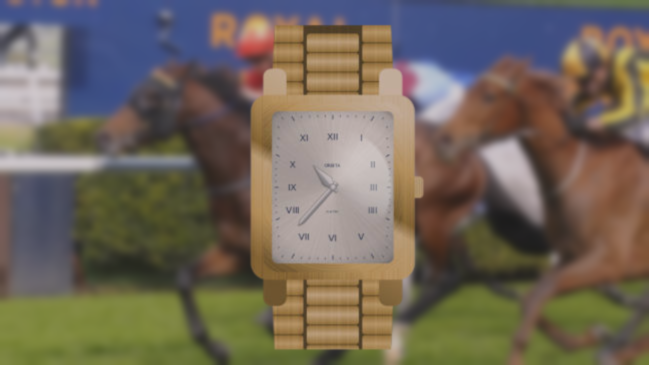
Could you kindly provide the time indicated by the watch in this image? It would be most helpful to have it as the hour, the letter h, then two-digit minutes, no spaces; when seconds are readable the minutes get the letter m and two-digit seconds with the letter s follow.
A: 10h37
